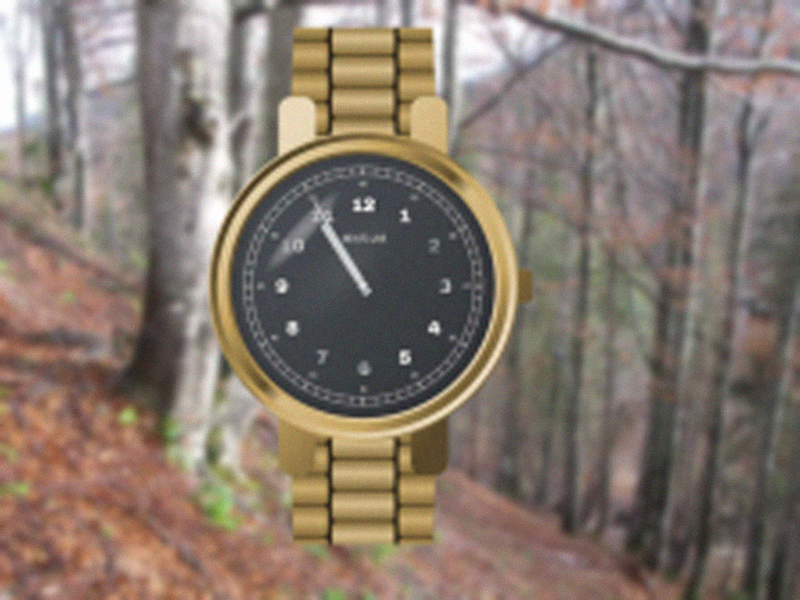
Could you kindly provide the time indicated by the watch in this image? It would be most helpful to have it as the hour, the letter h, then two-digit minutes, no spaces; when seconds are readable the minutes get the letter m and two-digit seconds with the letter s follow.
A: 10h55
